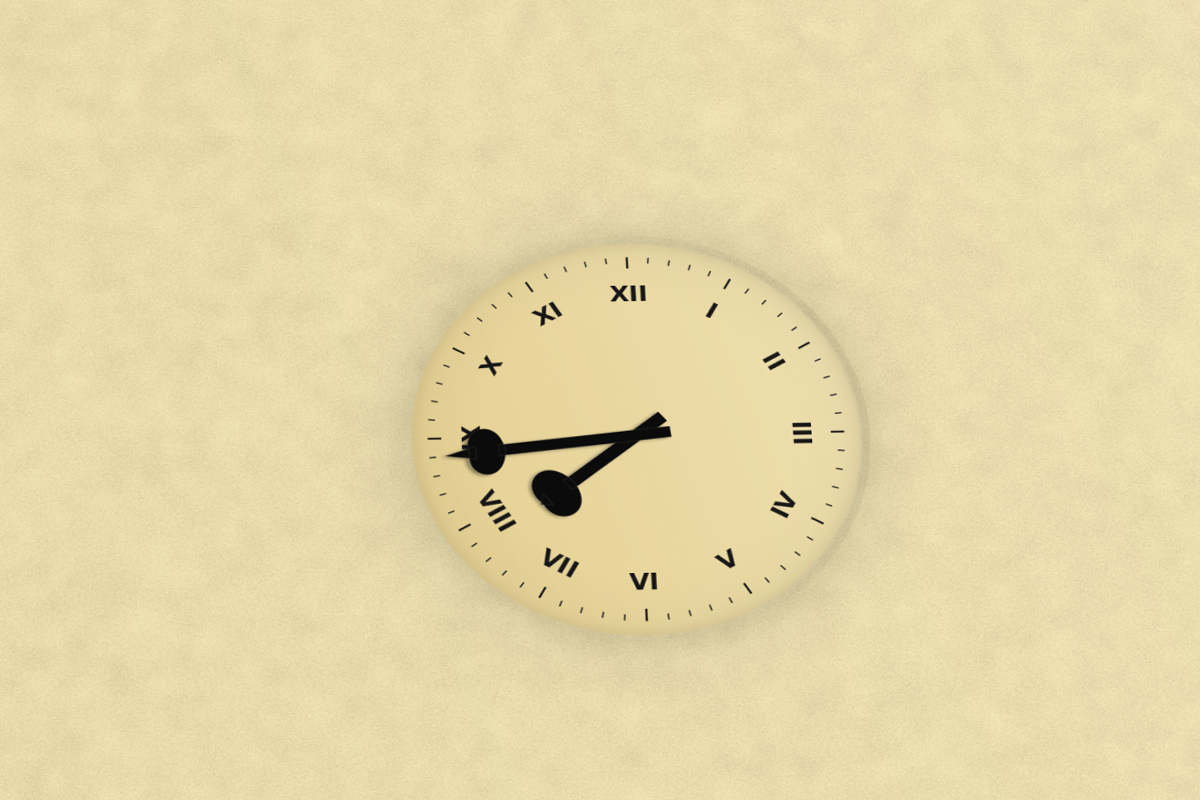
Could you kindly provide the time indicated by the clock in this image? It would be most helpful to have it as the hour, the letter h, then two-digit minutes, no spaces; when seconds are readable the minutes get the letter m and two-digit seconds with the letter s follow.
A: 7h44
